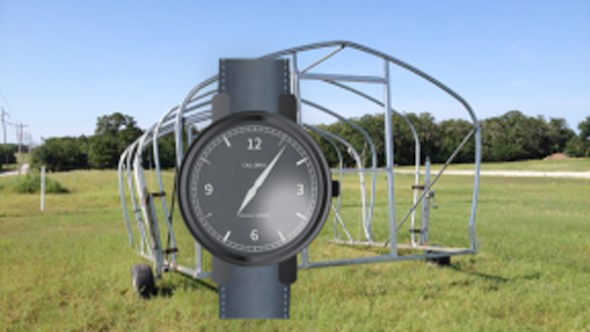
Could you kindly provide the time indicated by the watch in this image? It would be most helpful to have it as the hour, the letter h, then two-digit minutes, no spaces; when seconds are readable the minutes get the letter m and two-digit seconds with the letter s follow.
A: 7h06
